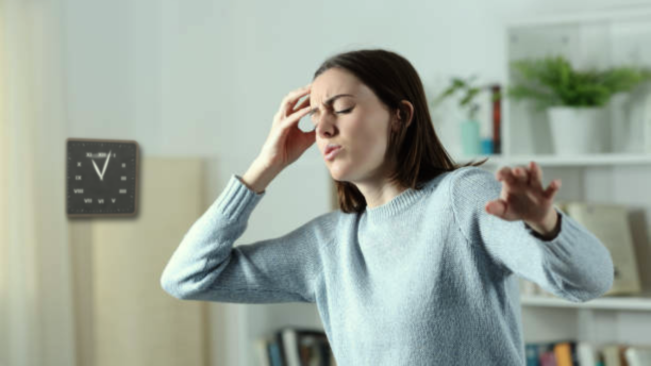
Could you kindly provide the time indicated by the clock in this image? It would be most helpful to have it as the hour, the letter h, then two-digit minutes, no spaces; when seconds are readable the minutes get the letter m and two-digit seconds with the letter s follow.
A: 11h03
